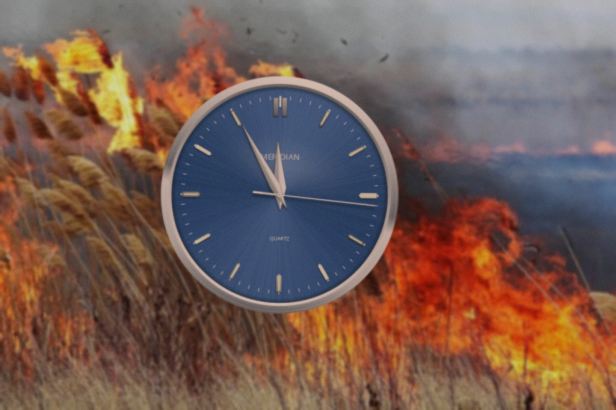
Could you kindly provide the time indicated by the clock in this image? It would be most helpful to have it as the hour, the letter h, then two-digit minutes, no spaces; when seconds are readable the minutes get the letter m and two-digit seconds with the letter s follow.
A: 11h55m16s
